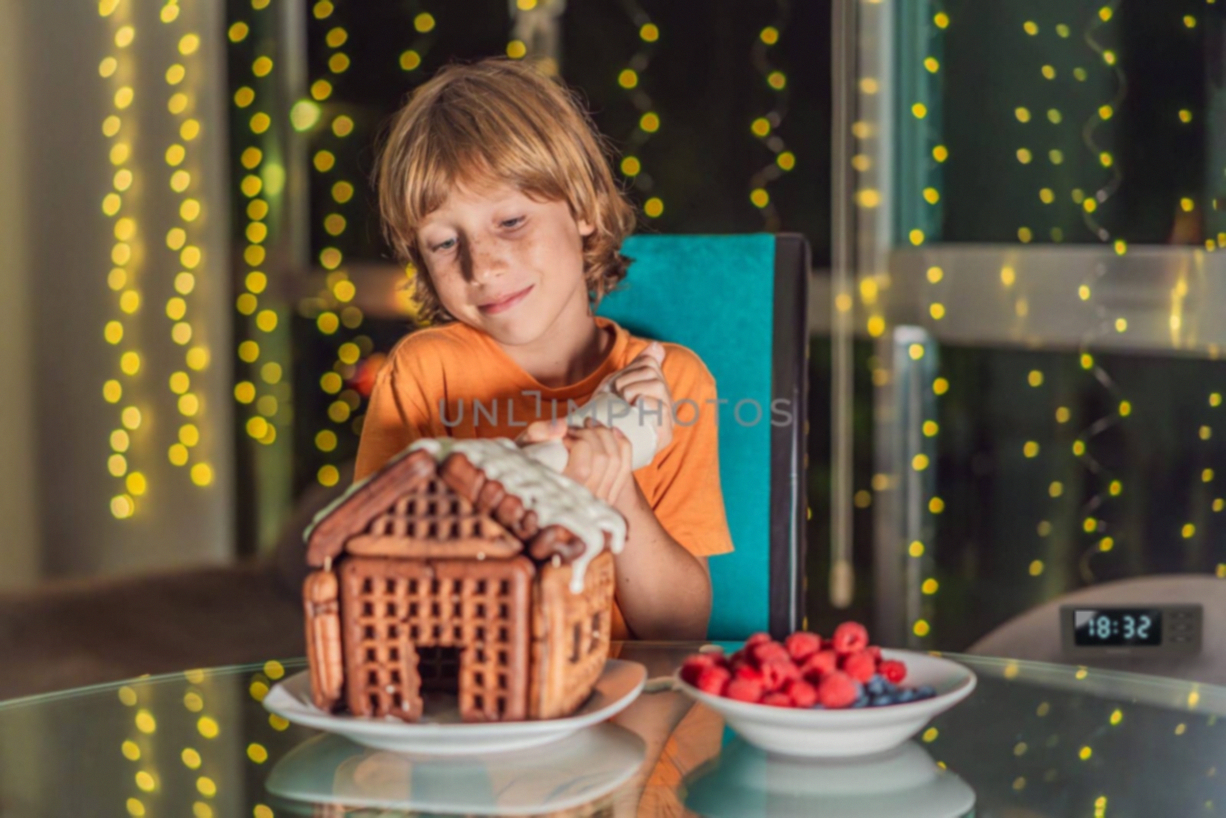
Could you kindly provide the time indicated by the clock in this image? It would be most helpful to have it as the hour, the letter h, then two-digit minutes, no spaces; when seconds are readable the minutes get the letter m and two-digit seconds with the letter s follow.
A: 18h32
